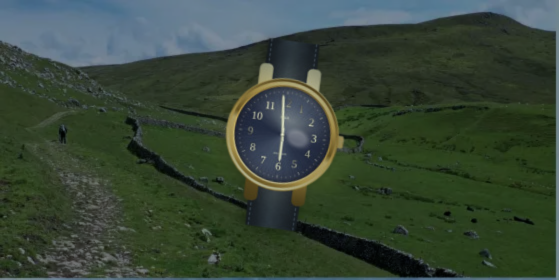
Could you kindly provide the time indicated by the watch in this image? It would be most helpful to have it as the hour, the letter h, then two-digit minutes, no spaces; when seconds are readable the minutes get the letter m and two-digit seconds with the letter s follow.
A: 5h59
